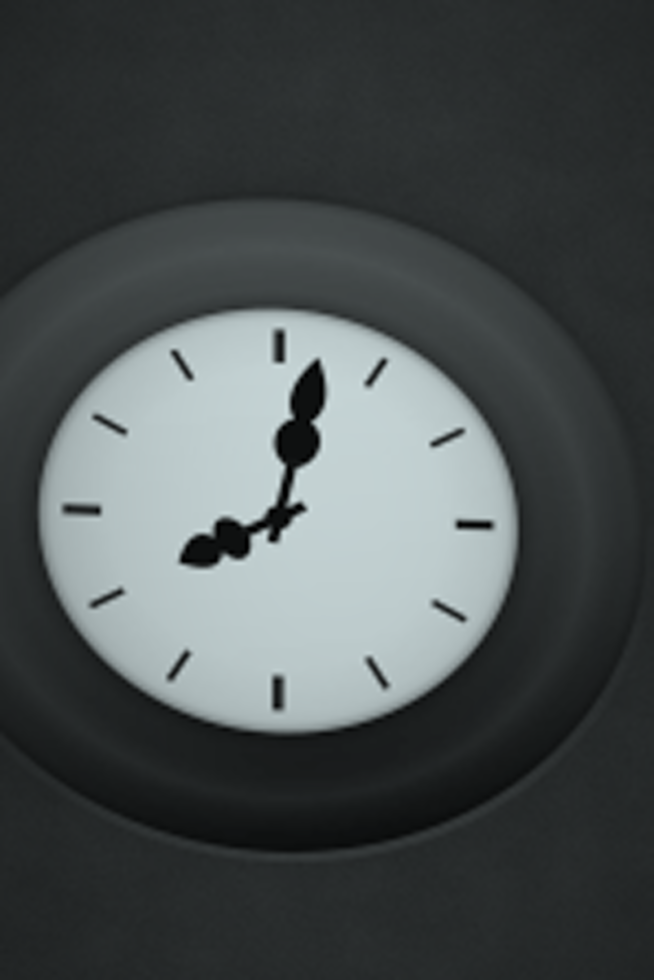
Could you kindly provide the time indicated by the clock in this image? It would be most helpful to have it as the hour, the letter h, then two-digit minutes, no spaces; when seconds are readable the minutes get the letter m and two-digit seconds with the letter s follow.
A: 8h02
